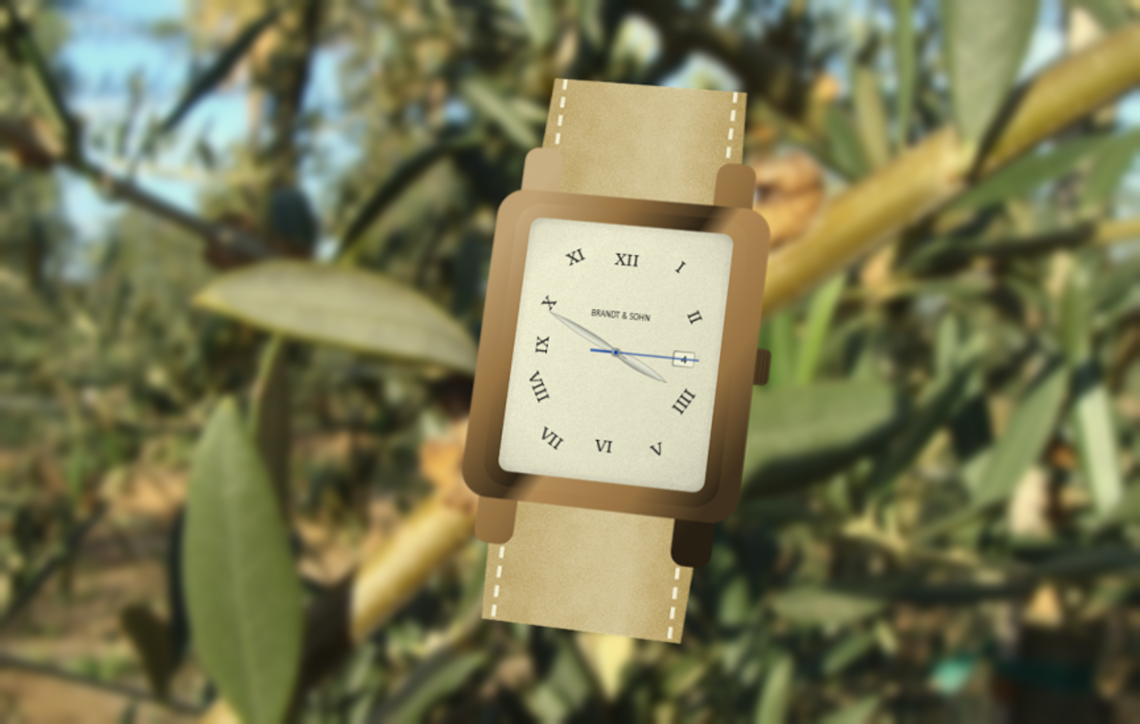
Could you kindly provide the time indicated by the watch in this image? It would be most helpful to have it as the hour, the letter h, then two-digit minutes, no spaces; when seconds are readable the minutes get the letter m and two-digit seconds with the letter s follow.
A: 3h49m15s
